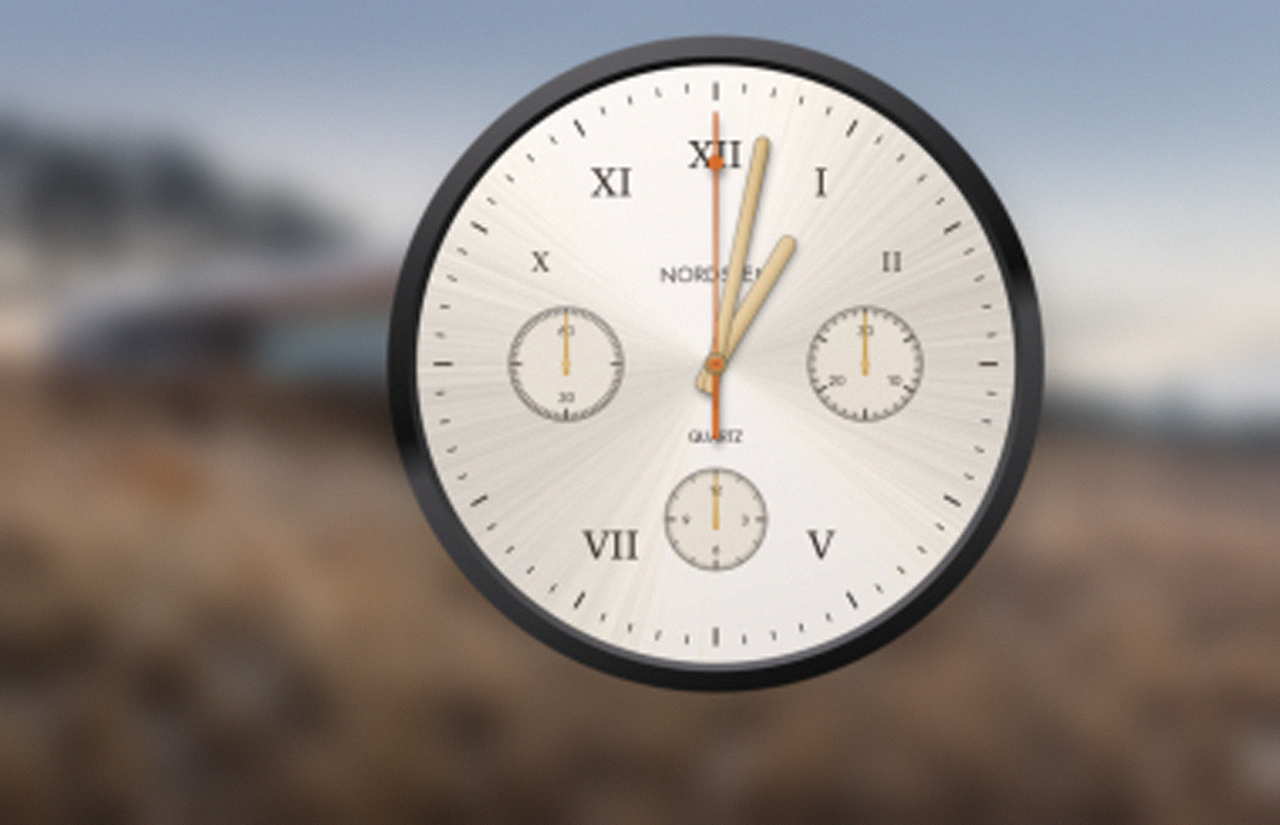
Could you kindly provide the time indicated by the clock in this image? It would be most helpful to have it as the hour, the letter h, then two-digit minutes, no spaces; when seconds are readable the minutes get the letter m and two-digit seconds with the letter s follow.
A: 1h02
